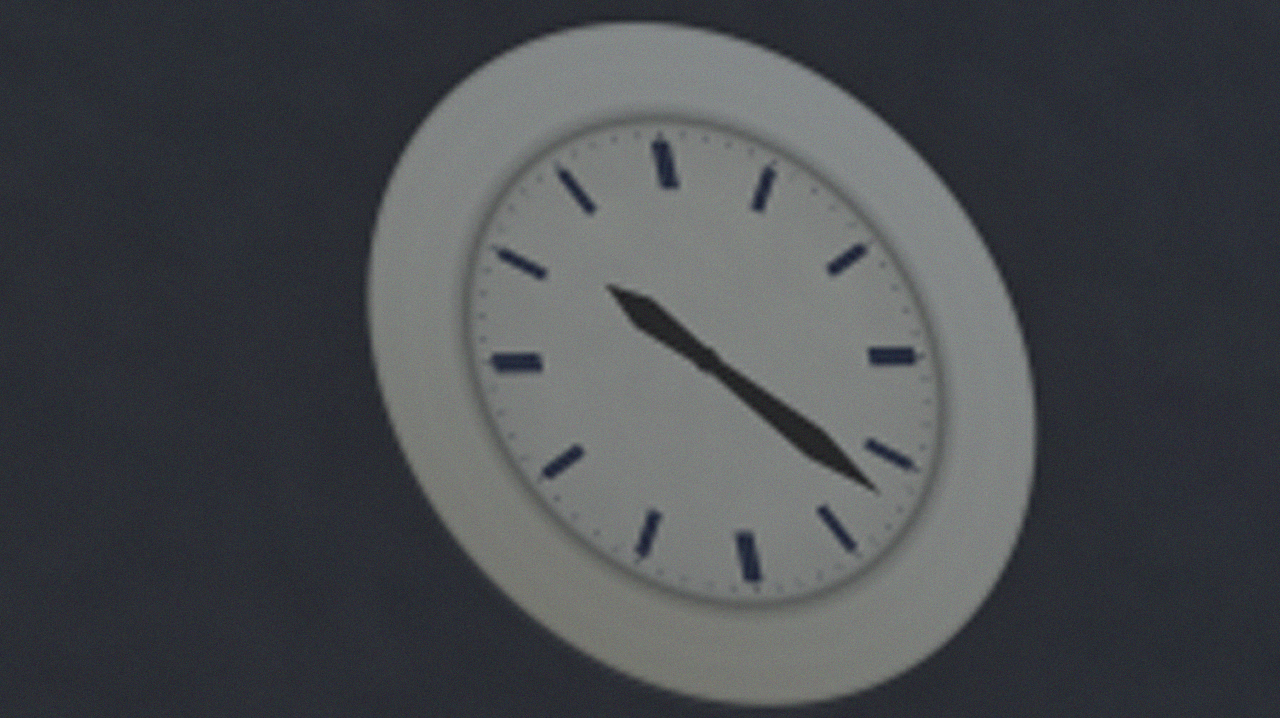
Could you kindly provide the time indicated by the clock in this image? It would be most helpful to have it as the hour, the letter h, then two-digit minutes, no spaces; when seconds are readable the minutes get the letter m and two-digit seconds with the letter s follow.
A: 10h22
